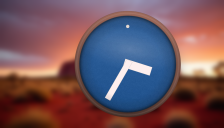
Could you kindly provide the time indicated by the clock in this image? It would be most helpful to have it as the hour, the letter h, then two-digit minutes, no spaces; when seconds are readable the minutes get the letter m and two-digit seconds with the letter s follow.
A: 3h35
